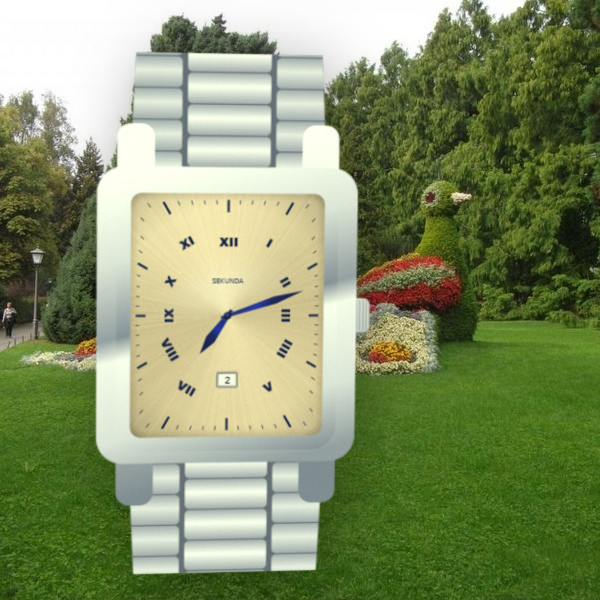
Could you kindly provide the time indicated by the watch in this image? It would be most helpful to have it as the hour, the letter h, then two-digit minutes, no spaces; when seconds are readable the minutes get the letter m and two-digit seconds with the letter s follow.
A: 7h12
